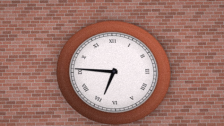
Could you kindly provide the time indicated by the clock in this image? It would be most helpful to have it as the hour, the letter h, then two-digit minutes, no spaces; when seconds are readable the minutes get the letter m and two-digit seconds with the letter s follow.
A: 6h46
